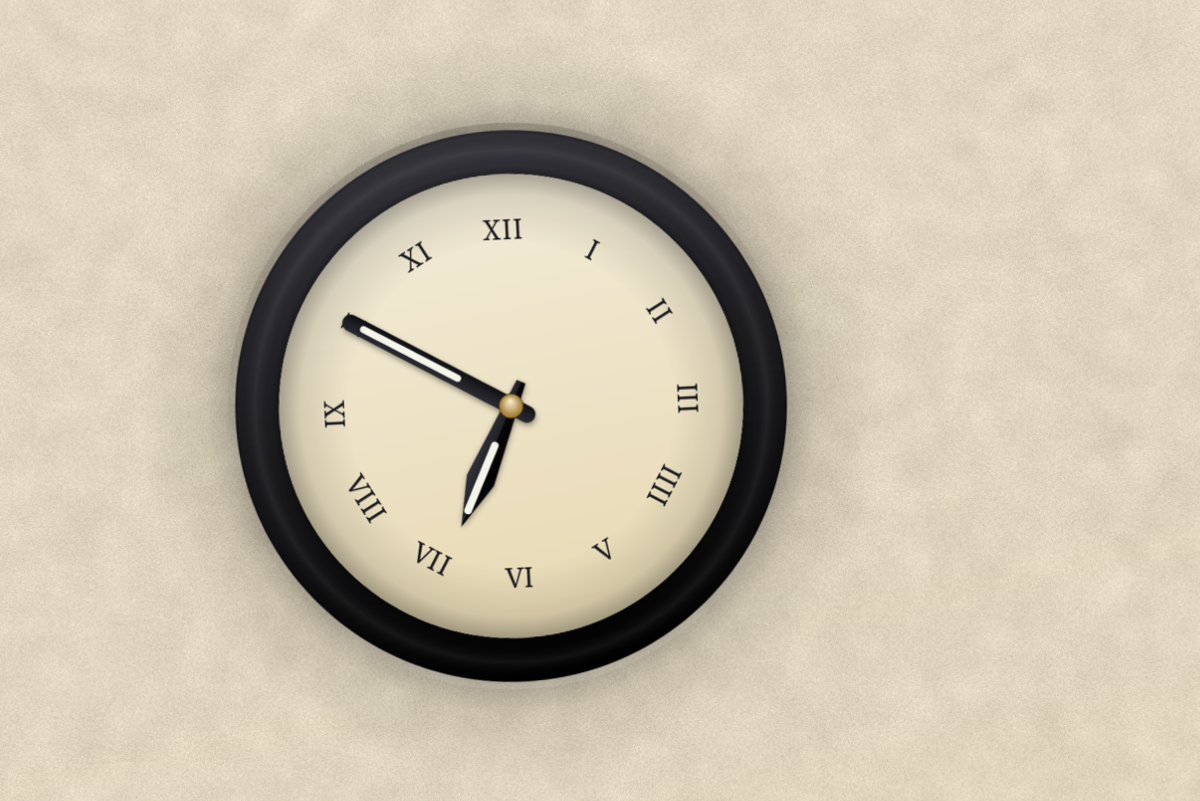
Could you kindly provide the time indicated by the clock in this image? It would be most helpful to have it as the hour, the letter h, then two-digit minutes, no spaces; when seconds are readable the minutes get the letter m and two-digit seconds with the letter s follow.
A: 6h50
